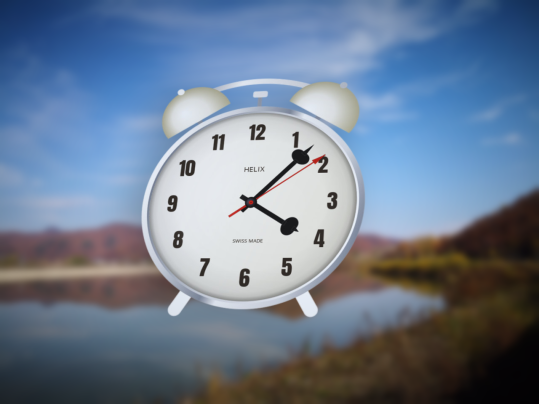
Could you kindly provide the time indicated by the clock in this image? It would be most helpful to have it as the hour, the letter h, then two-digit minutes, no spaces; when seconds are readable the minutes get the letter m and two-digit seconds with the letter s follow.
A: 4h07m09s
